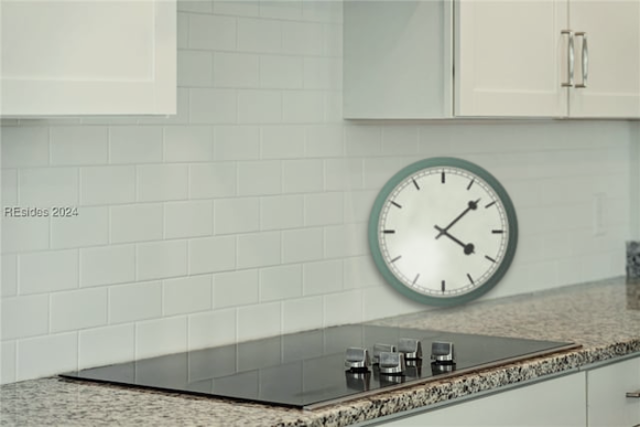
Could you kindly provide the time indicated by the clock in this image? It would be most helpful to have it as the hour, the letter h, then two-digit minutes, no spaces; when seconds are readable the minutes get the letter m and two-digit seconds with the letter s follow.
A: 4h08
